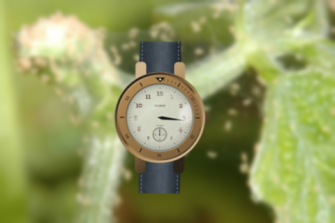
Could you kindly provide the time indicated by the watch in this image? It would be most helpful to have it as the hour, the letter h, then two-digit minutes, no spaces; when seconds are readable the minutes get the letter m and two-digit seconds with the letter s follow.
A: 3h16
